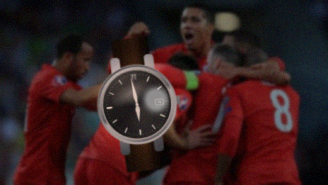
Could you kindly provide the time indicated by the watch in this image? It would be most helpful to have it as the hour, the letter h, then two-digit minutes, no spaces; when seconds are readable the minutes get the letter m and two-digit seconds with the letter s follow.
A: 5h59
